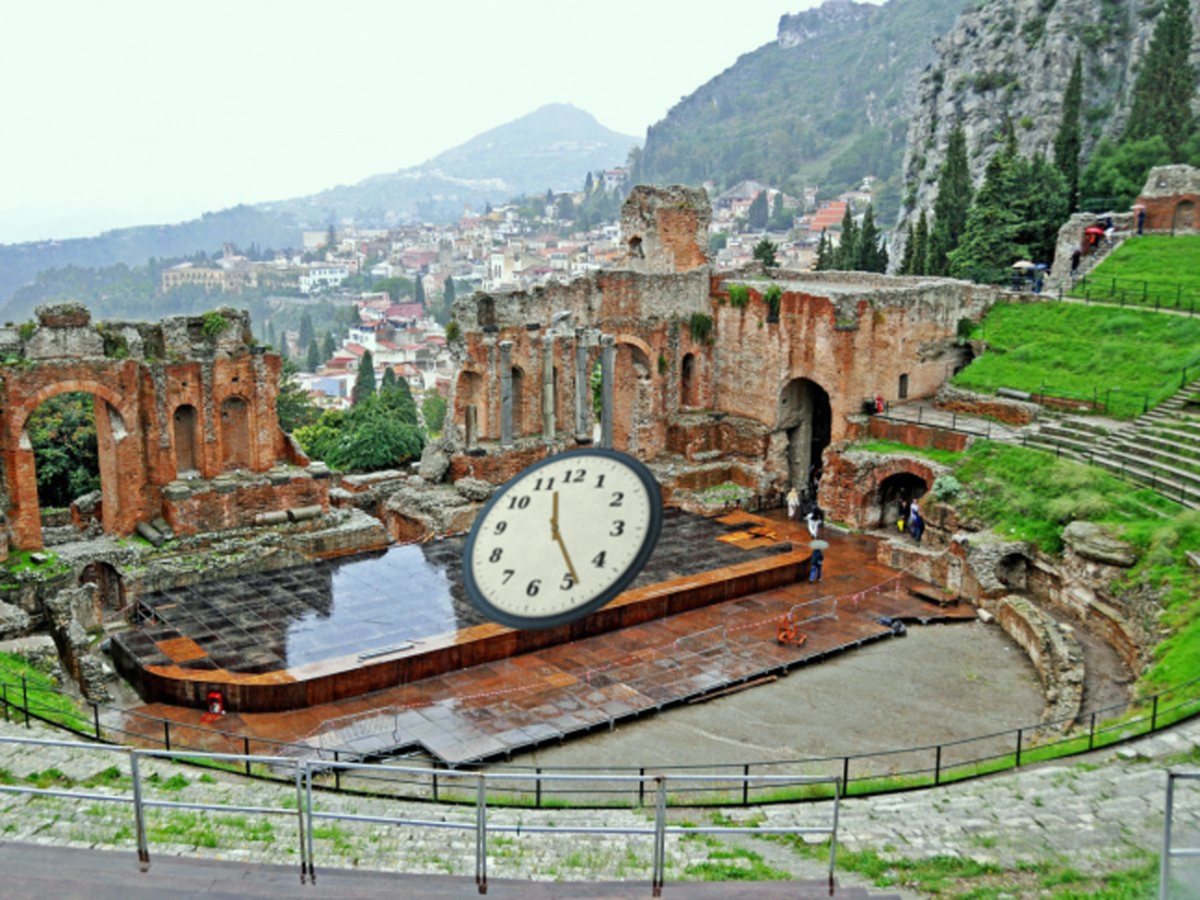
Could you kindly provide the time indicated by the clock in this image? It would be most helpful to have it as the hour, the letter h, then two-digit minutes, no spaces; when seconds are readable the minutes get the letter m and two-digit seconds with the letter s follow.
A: 11h24
